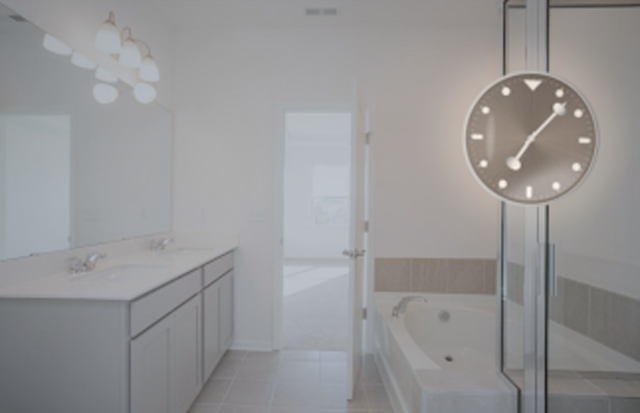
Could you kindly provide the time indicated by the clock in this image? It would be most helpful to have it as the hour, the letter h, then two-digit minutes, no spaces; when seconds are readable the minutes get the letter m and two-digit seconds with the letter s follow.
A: 7h07
